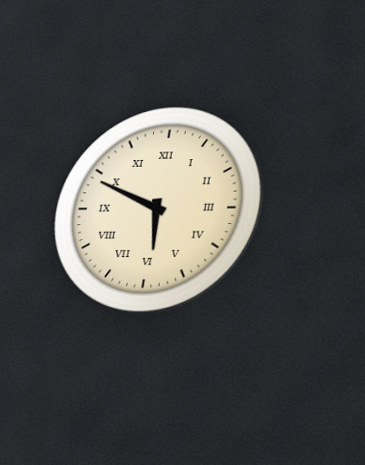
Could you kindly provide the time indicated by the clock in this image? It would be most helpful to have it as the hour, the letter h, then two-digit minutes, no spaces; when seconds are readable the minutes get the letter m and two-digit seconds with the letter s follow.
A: 5h49
